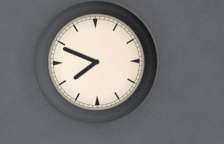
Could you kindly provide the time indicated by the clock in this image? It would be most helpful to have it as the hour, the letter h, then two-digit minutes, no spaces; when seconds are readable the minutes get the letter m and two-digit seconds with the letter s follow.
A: 7h49
